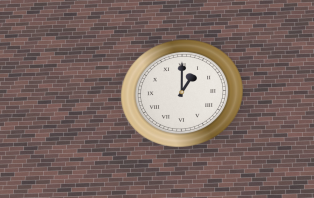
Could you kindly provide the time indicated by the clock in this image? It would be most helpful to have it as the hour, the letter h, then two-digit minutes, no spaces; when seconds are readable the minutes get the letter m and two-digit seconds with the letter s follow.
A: 1h00
